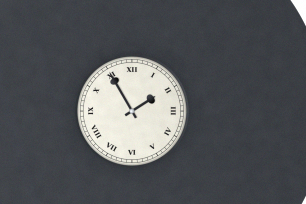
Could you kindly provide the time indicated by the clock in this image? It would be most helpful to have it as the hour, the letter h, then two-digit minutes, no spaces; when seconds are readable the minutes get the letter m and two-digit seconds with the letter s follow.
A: 1h55
